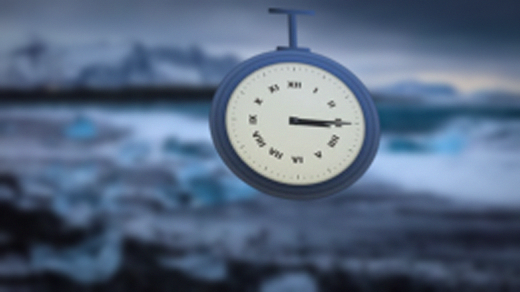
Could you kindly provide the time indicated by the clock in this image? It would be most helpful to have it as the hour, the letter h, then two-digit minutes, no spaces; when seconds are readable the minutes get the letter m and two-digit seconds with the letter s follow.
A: 3h15
